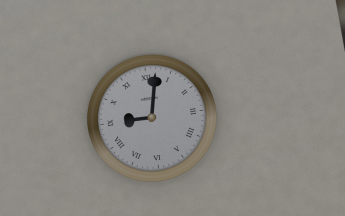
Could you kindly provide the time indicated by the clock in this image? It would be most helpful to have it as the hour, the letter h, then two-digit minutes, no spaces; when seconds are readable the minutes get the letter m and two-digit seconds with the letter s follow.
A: 9h02
